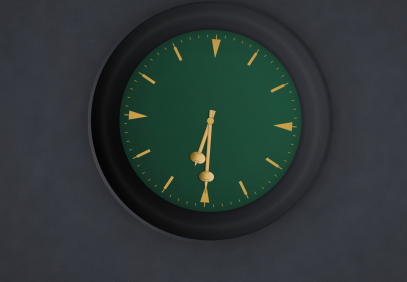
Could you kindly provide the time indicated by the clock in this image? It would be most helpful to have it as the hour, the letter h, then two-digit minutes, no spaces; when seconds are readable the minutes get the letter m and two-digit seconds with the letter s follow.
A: 6h30
